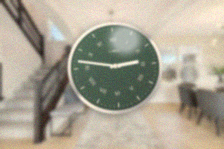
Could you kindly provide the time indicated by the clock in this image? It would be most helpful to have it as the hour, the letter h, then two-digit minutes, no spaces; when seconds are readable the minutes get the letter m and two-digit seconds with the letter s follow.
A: 2h47
